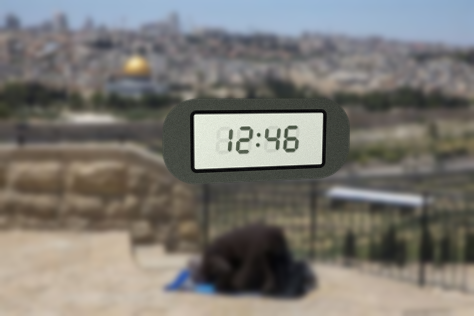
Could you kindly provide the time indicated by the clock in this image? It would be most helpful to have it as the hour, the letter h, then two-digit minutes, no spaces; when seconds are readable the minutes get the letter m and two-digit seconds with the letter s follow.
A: 12h46
